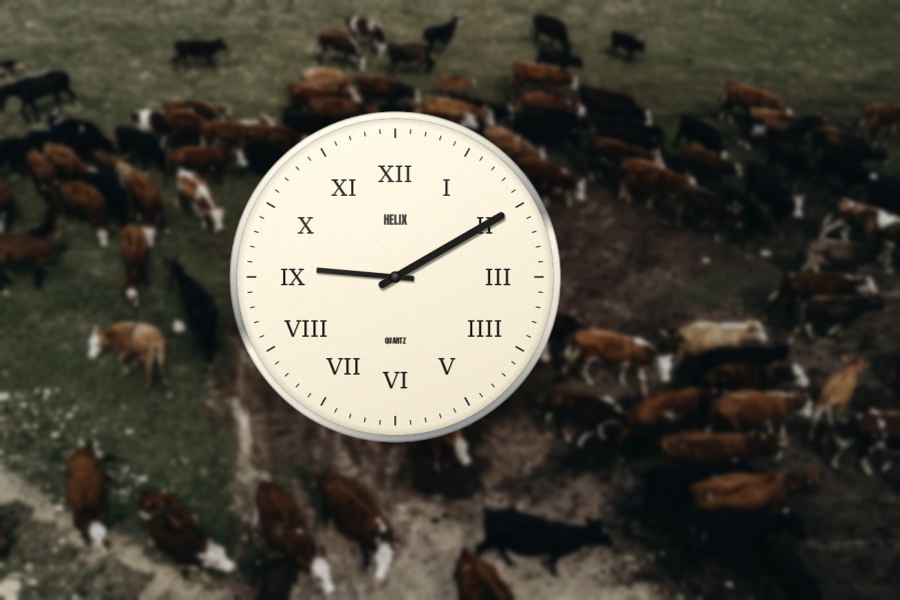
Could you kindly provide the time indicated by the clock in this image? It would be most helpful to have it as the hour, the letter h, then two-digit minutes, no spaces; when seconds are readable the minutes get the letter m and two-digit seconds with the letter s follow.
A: 9h10
